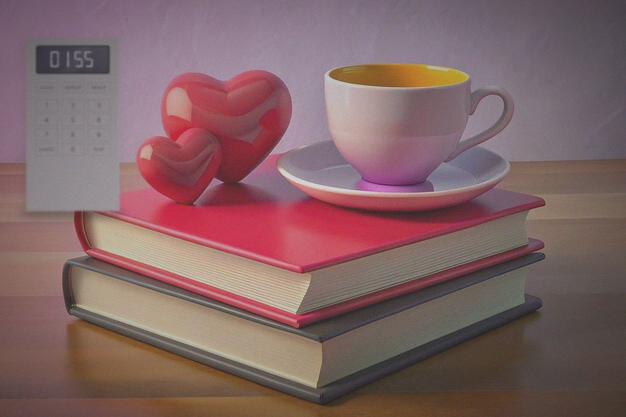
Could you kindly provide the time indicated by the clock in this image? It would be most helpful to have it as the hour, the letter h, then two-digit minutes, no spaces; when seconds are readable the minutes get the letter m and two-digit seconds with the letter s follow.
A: 1h55
